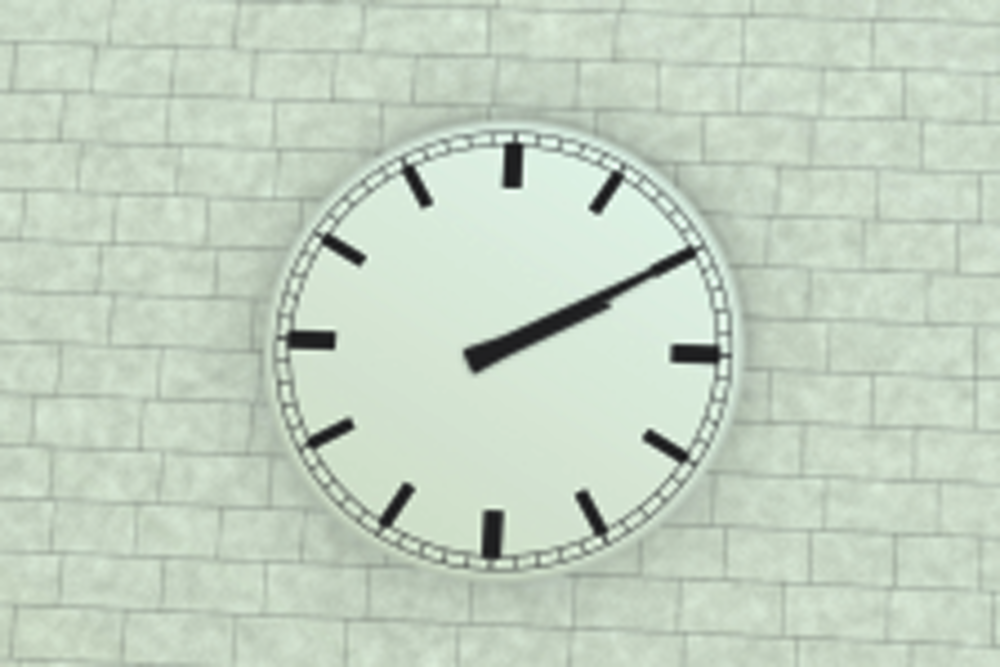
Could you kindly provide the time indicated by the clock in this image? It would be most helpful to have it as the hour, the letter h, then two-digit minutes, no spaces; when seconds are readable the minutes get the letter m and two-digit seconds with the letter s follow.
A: 2h10
